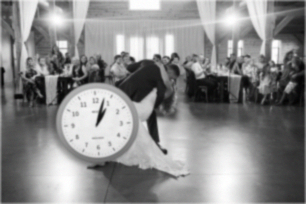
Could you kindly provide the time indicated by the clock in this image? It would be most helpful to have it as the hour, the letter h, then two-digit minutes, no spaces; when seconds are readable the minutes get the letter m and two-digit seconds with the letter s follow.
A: 1h03
